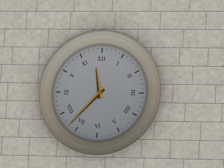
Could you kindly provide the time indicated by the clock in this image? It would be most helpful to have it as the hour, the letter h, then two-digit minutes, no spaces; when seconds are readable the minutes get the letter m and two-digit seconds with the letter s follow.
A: 11h37
